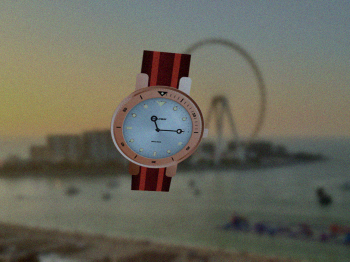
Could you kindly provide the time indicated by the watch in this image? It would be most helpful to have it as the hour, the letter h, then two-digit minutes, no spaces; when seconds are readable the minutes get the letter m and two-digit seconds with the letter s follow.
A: 11h15
